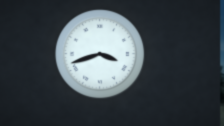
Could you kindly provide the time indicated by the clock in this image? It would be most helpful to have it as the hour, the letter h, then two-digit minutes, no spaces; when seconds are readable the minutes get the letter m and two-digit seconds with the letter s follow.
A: 3h42
